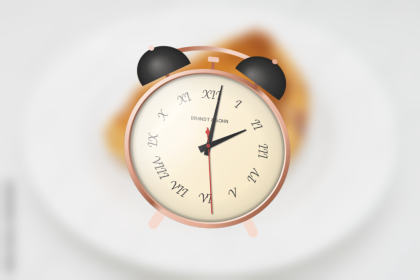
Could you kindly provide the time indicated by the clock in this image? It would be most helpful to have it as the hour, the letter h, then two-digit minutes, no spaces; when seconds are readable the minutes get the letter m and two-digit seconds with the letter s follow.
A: 2h01m29s
